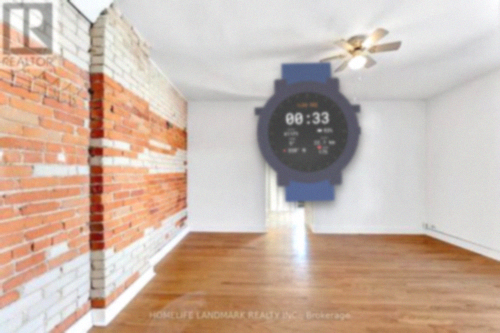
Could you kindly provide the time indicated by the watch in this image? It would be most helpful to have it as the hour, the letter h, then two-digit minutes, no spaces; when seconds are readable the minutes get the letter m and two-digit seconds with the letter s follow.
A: 0h33
